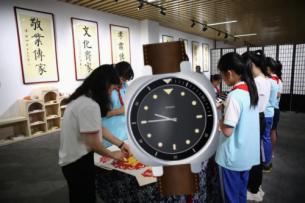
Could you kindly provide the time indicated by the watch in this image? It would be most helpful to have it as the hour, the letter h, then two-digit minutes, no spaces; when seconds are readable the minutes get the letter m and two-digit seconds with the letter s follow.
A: 9h45
